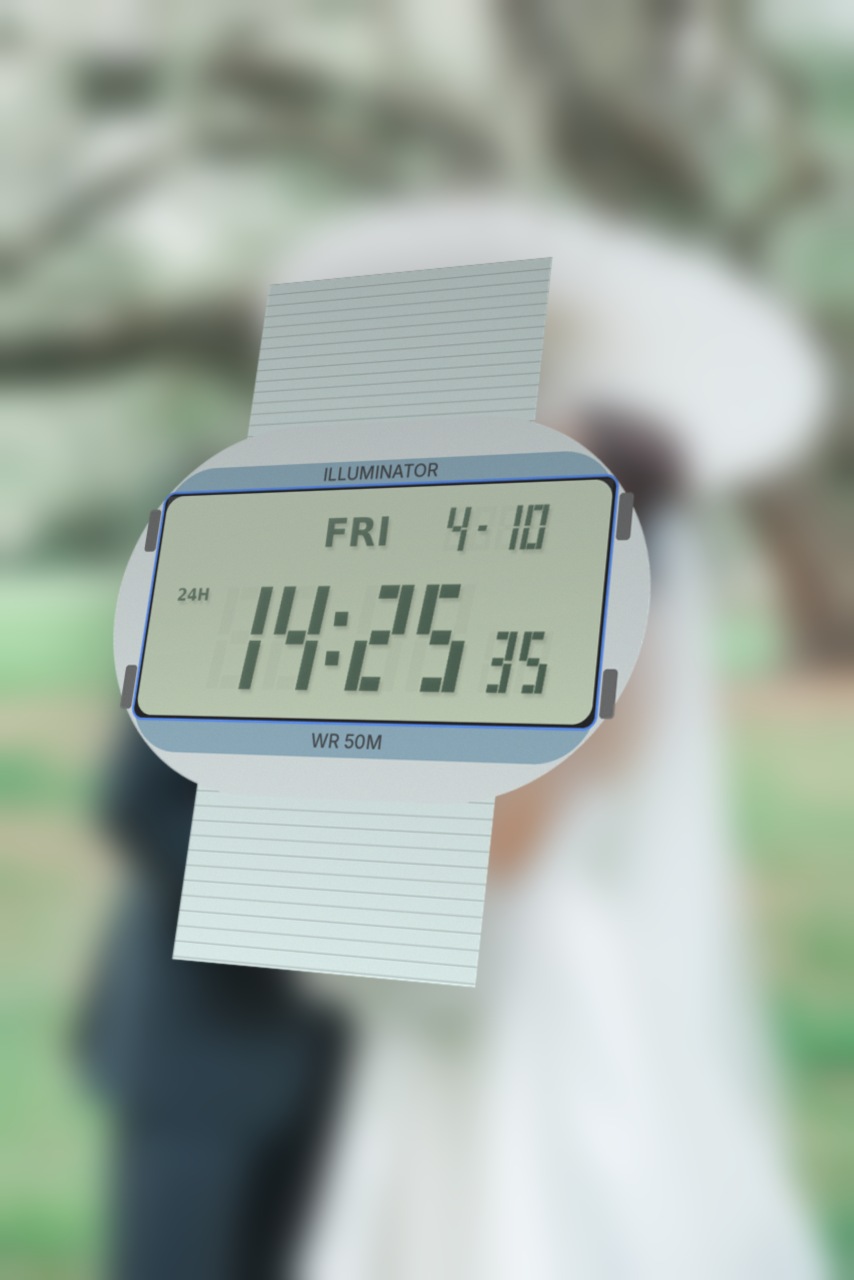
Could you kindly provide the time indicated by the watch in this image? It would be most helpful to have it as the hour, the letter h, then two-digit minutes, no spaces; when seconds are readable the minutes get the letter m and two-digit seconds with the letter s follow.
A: 14h25m35s
